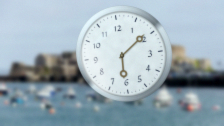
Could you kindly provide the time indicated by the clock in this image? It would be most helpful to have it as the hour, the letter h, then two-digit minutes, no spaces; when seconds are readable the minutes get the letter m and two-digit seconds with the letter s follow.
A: 6h09
